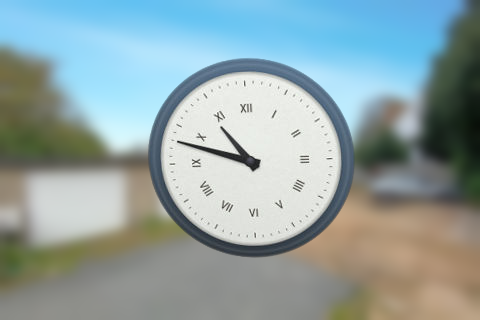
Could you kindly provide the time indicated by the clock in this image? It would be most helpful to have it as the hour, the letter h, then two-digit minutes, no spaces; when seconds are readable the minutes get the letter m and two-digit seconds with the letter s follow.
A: 10h48
